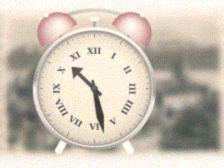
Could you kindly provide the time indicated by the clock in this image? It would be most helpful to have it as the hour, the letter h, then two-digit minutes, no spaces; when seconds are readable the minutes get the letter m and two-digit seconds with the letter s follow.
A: 10h28
